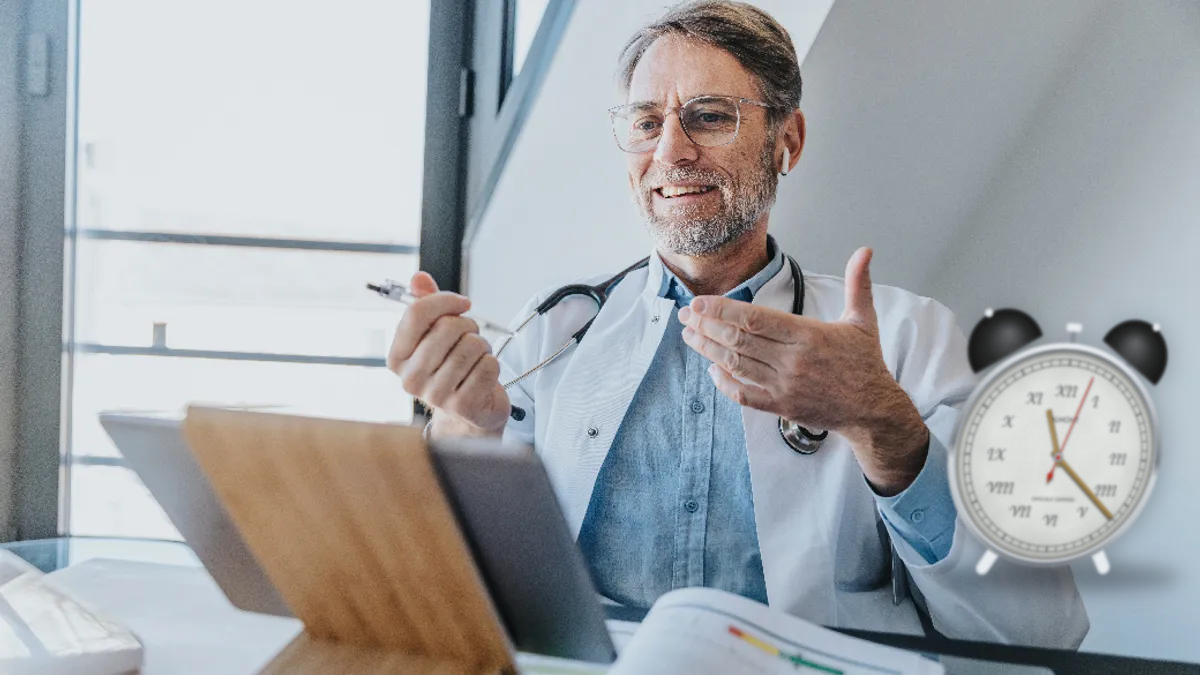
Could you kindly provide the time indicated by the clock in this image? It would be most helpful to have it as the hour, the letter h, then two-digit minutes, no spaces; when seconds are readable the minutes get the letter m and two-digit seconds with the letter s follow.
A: 11h22m03s
